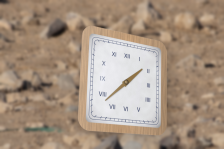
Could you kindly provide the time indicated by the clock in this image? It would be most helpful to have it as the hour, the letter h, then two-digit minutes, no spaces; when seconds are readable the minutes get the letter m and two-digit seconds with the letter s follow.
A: 1h38
